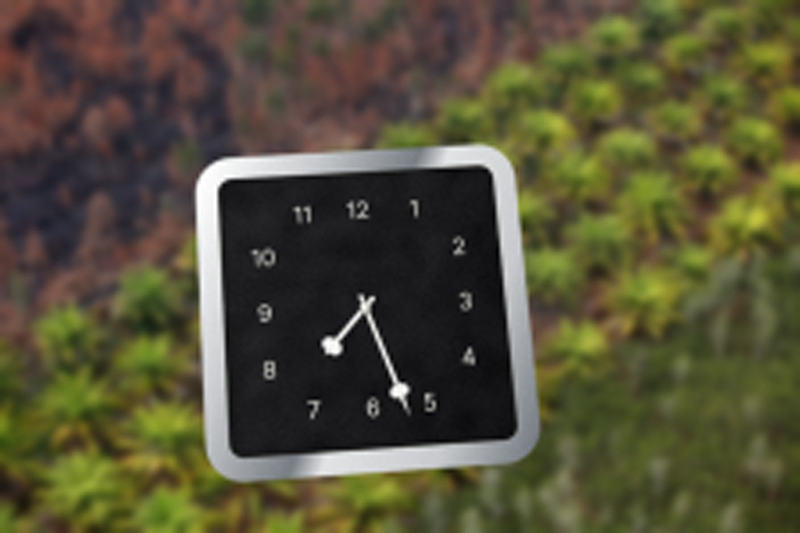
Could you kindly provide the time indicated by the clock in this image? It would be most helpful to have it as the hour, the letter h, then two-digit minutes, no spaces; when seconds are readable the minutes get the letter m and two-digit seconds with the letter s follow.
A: 7h27
